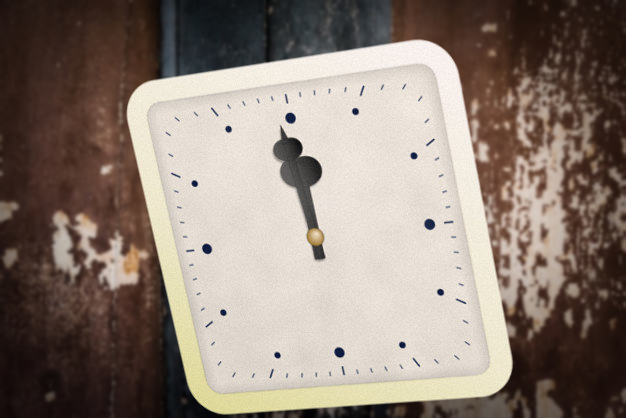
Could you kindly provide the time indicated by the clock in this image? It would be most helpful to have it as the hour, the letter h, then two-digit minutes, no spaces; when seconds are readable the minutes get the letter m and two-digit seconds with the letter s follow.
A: 11h59
